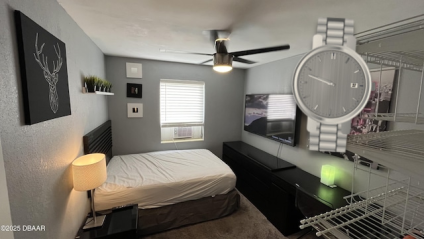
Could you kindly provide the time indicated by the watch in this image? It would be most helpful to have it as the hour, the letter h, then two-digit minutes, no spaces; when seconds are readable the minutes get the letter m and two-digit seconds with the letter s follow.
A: 9h48
